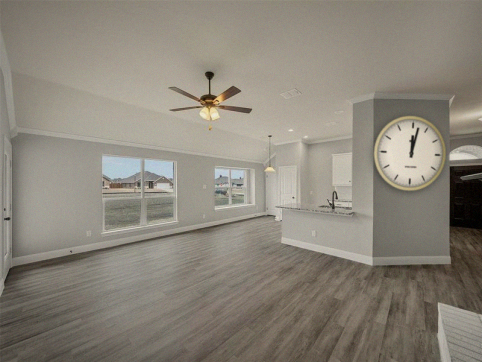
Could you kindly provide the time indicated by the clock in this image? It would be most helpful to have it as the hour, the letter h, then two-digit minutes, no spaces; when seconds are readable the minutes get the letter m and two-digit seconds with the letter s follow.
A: 12h02
